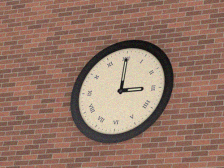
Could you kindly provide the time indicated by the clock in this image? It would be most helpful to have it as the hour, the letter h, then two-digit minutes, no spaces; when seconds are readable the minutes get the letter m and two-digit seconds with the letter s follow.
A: 3h00
